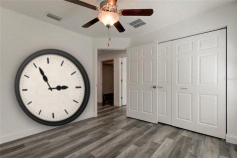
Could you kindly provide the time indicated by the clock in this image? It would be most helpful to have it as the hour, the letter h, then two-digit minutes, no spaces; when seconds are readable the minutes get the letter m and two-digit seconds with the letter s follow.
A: 2h56
